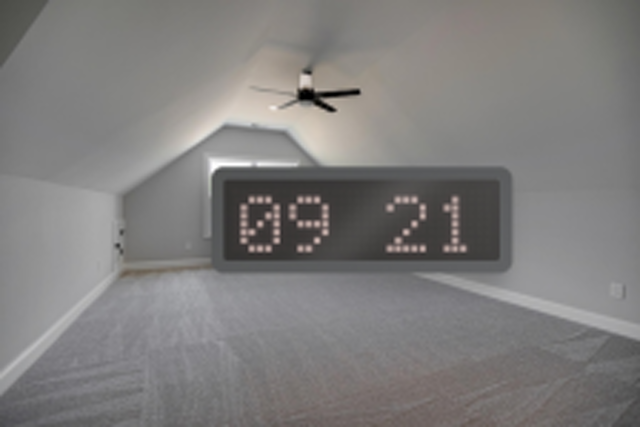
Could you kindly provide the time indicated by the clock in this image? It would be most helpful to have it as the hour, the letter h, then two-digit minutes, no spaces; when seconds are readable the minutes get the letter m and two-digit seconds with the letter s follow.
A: 9h21
